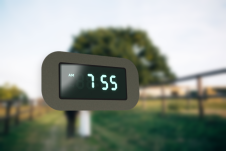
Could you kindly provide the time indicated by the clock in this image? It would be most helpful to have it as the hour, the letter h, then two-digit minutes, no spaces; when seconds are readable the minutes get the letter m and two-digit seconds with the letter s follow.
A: 7h55
